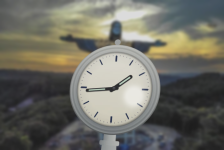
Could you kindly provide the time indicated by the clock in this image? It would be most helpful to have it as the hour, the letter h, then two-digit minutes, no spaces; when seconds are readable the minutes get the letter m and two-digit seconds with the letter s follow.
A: 1h44
